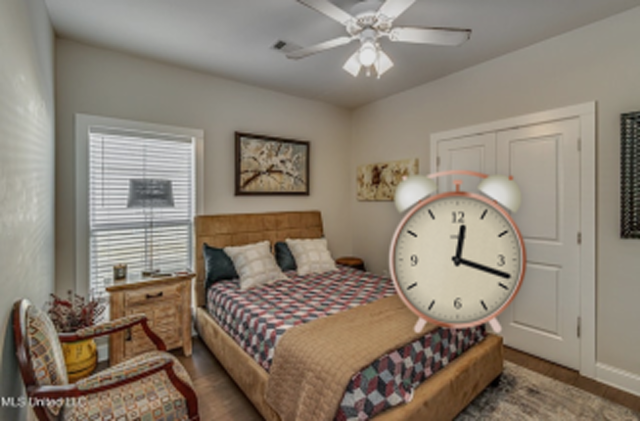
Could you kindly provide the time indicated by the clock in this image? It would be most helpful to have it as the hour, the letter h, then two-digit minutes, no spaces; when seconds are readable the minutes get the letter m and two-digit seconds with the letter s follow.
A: 12h18
